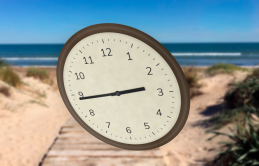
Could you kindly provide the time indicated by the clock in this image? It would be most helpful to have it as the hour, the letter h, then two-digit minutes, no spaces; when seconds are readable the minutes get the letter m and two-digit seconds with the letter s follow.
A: 2h44
